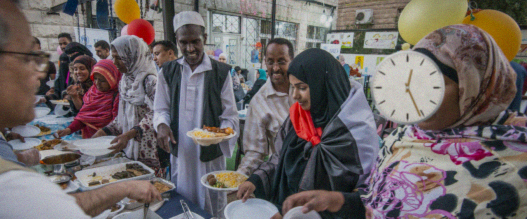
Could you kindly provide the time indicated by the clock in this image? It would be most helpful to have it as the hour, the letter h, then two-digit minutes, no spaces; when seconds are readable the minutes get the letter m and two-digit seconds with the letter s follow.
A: 12h26
